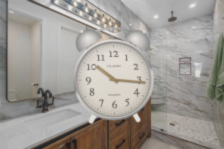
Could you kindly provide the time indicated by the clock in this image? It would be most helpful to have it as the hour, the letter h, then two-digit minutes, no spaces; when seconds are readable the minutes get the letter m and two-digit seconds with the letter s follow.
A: 10h16
